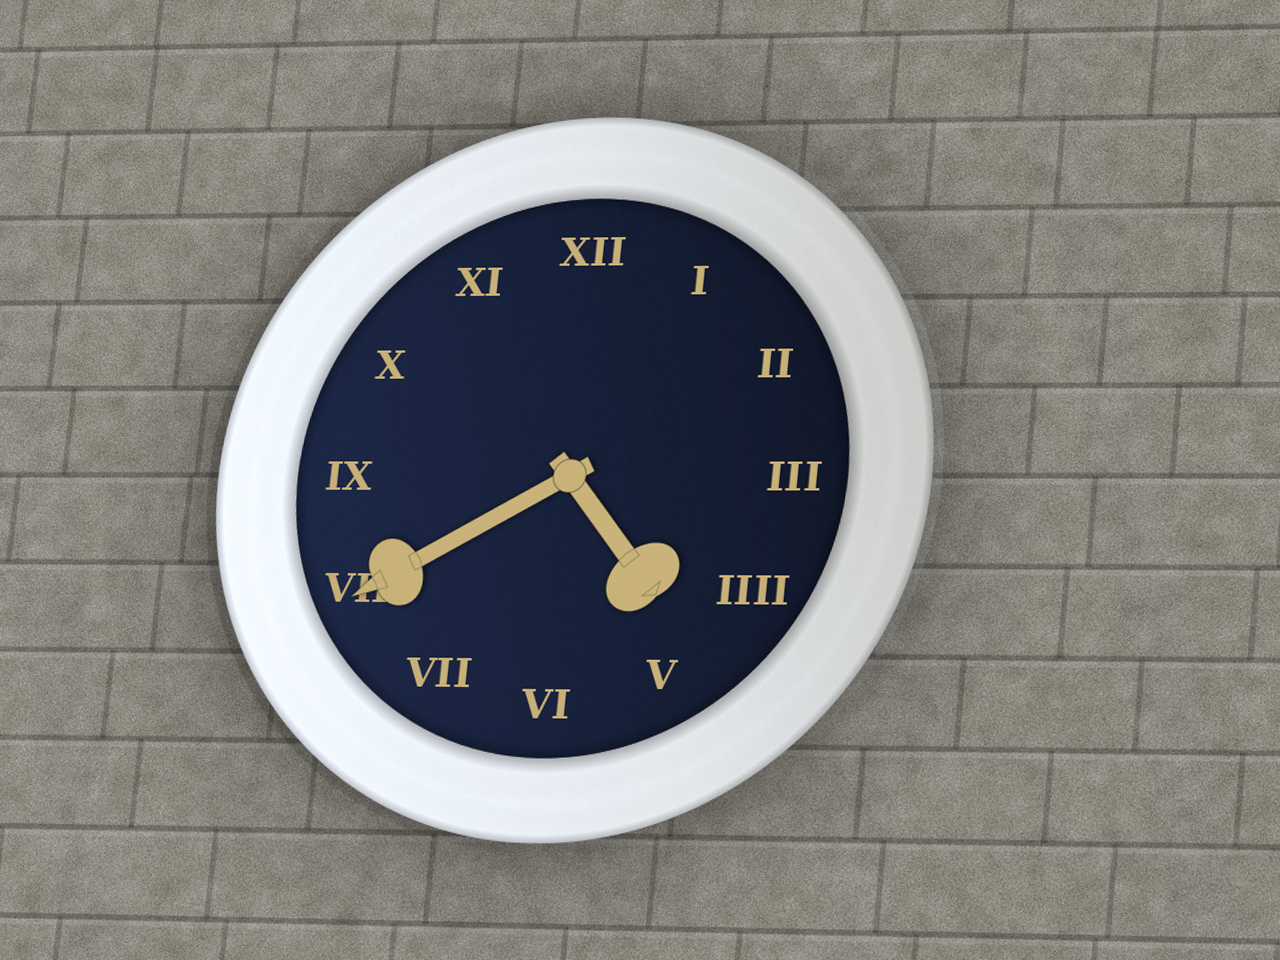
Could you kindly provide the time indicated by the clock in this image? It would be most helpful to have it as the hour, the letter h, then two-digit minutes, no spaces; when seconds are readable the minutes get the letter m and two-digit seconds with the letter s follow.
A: 4h40
